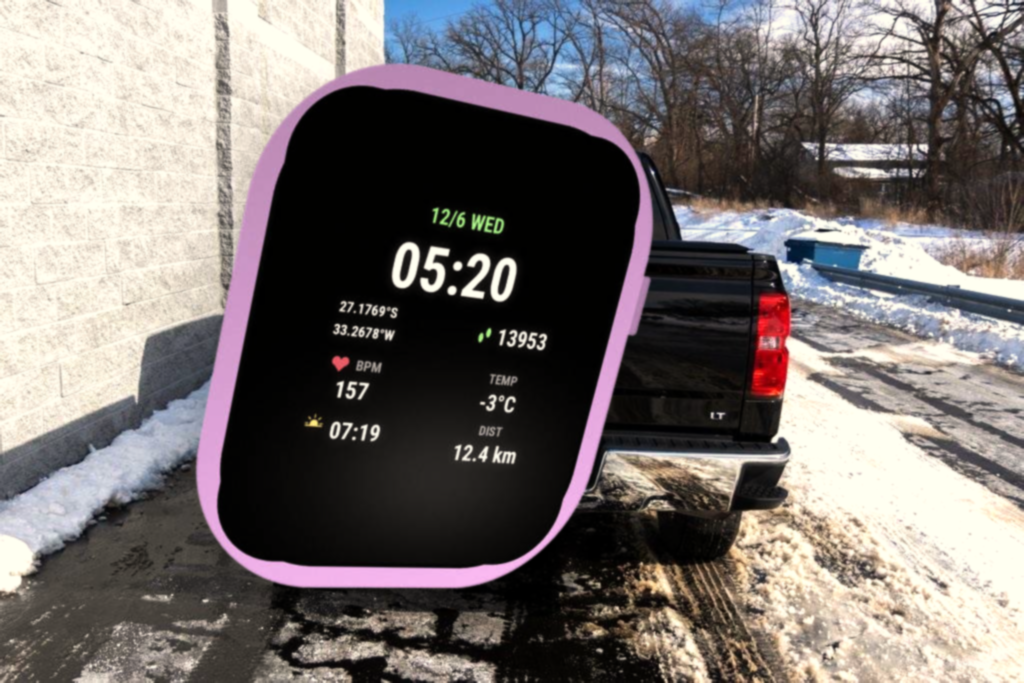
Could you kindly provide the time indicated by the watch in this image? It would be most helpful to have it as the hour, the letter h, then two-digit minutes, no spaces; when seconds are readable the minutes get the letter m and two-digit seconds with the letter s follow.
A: 5h20
